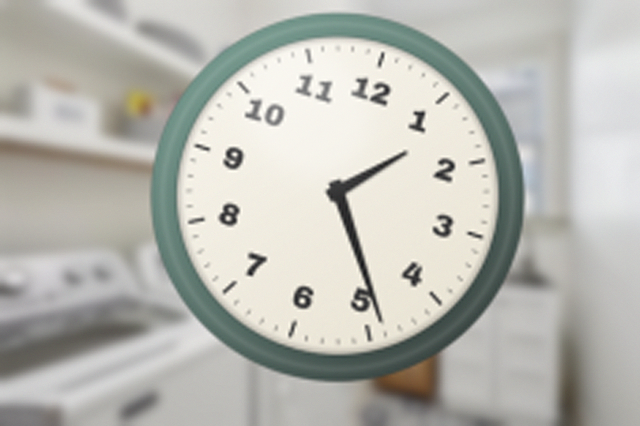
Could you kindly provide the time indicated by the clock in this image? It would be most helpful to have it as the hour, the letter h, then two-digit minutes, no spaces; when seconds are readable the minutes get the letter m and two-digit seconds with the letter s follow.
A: 1h24
